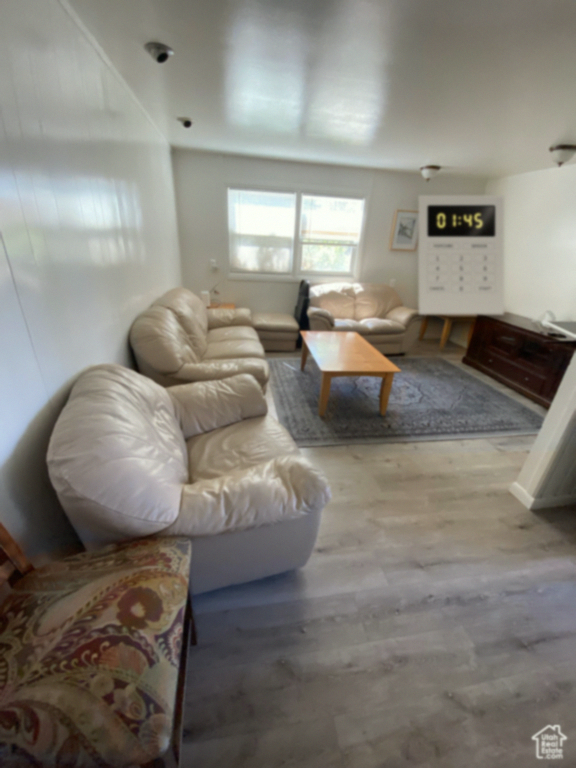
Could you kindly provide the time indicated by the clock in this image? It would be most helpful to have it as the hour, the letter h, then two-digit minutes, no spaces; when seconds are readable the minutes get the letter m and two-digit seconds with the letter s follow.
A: 1h45
